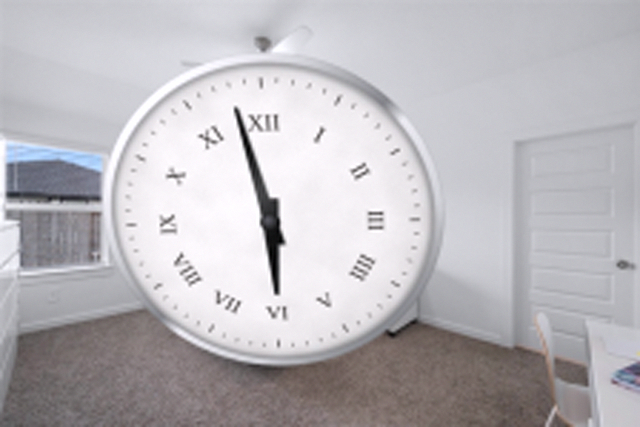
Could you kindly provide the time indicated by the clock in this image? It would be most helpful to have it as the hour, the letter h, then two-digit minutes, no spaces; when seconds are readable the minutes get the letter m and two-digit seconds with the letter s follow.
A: 5h58
